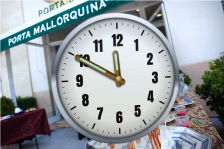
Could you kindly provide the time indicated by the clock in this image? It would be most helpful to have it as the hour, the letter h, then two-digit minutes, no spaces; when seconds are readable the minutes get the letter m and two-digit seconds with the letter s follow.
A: 11h50
